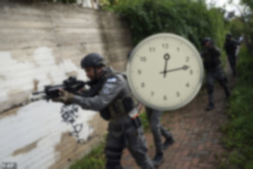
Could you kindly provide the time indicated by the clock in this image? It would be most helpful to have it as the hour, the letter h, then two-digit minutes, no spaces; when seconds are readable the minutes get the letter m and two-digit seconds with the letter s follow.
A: 12h13
